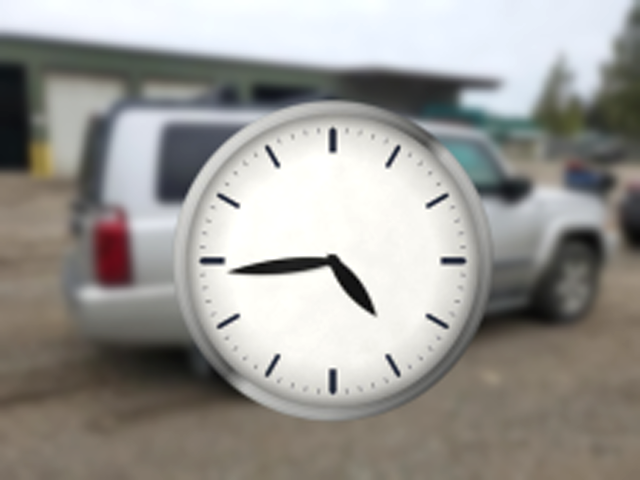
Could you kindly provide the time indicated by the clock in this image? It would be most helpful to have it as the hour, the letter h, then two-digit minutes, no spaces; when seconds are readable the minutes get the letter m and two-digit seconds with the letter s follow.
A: 4h44
